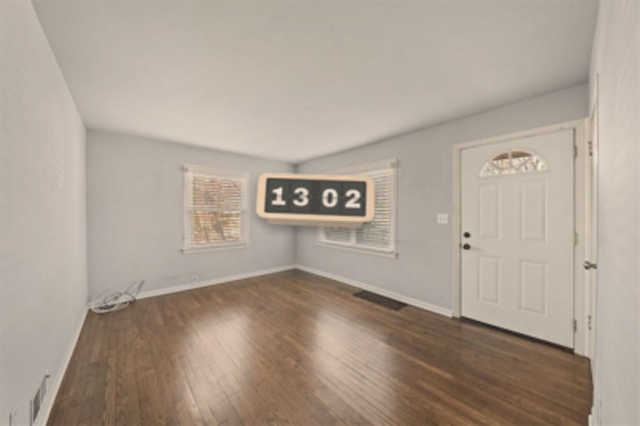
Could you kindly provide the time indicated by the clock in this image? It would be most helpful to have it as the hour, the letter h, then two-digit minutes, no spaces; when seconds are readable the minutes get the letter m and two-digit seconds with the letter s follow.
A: 13h02
